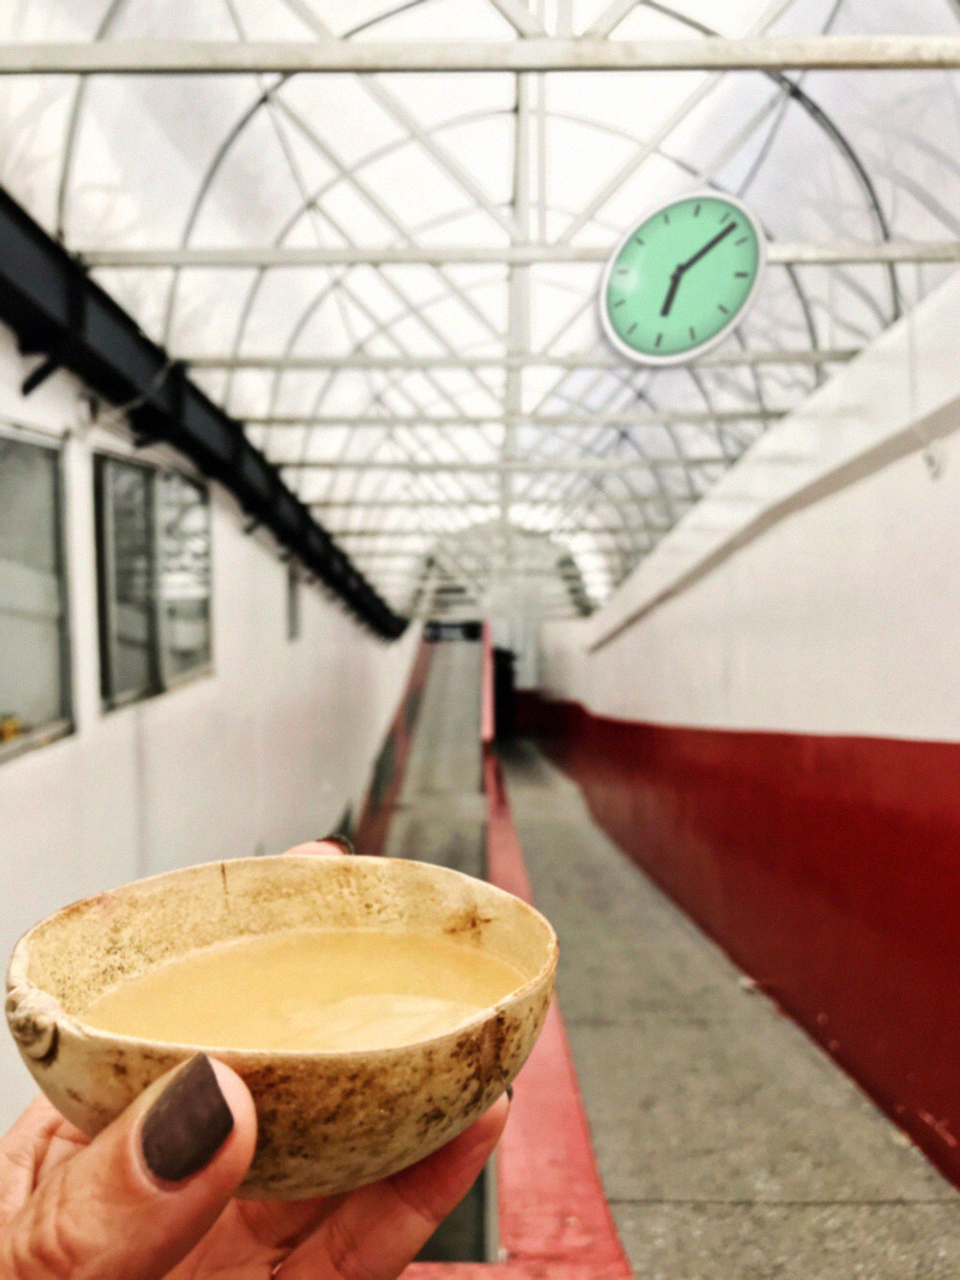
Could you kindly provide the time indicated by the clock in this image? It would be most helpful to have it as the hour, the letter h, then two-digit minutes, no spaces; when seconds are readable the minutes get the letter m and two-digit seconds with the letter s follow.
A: 6h07
